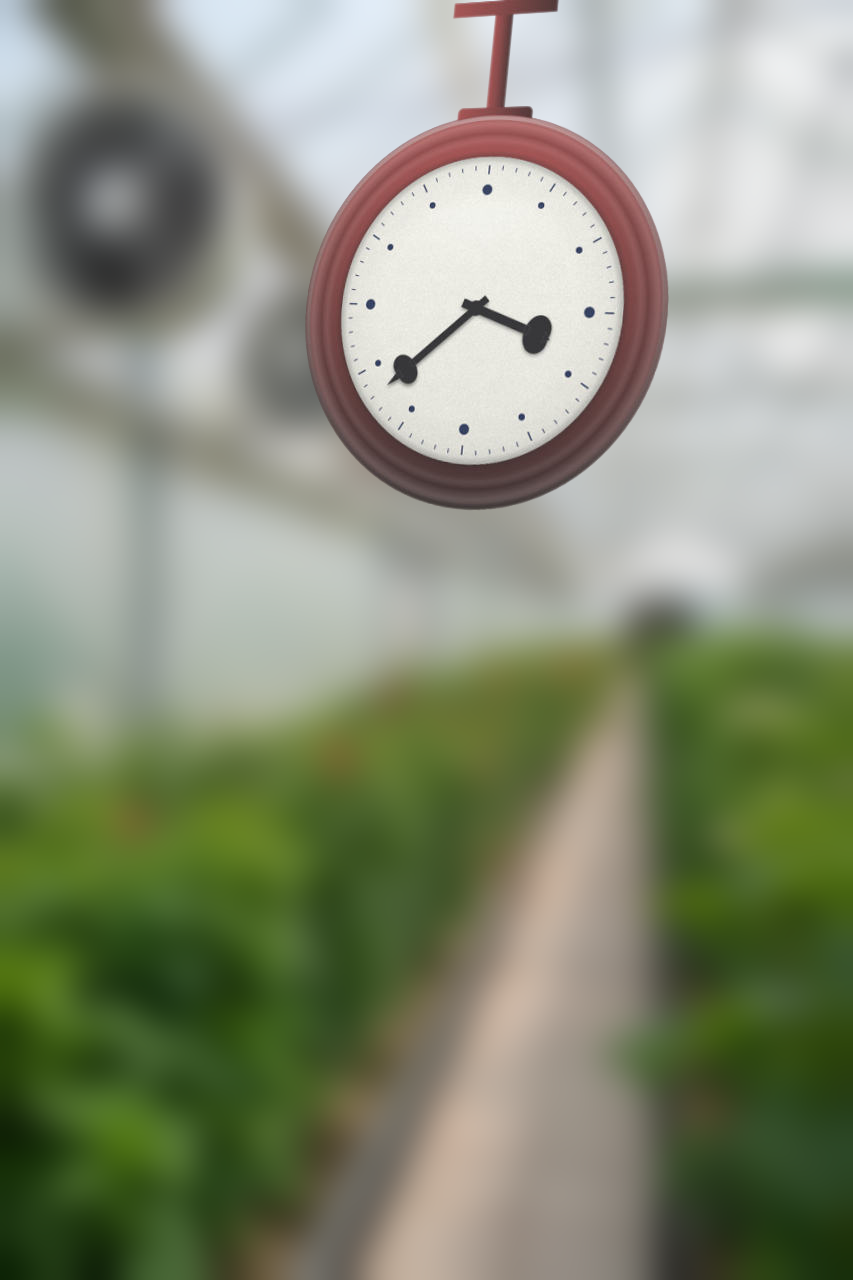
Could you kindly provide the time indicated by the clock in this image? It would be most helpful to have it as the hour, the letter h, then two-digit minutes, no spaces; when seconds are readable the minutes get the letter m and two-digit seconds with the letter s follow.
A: 3h38
